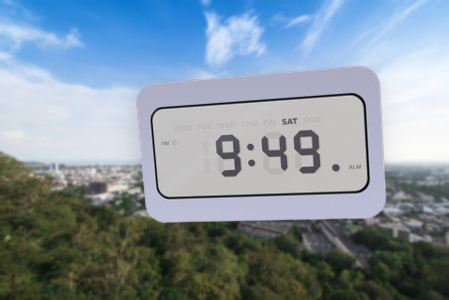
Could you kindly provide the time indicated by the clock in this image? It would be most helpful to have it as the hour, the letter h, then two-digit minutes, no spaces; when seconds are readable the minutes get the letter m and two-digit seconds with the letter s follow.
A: 9h49
